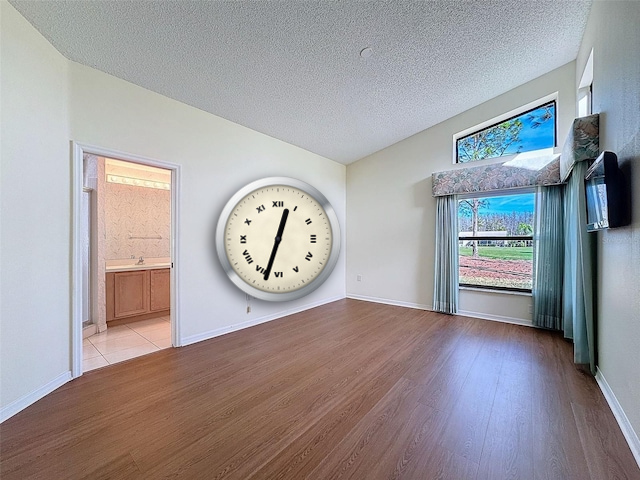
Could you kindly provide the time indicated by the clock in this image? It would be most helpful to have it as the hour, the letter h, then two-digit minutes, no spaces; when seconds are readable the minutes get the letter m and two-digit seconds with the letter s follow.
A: 12h33
